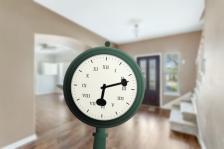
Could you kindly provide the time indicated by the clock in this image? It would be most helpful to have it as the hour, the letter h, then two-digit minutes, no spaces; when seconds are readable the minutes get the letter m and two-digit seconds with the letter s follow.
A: 6h12
